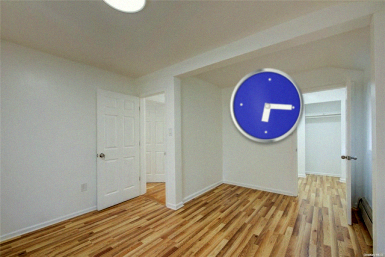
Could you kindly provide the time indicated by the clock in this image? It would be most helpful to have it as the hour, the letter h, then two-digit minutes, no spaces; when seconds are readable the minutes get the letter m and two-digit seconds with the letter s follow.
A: 6h15
